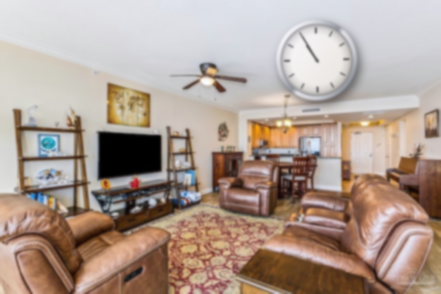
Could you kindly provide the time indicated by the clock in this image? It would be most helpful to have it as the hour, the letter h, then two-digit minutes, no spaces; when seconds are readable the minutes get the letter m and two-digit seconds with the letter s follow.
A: 10h55
